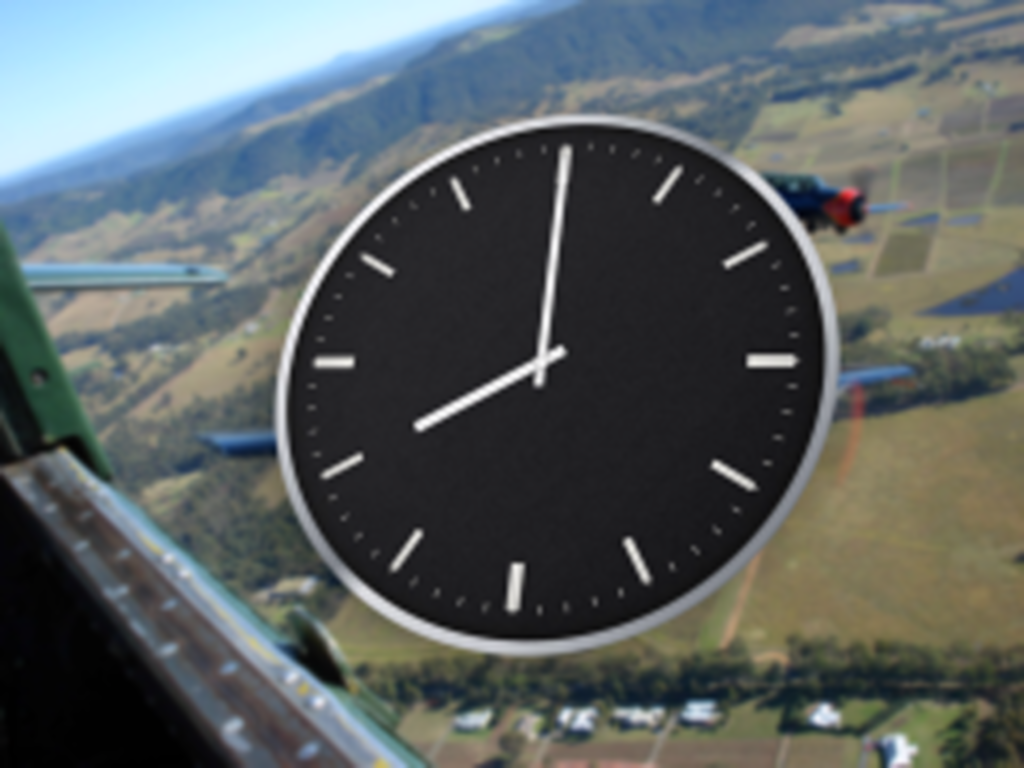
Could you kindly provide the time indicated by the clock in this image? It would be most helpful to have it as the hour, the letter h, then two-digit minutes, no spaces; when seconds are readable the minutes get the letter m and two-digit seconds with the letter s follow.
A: 8h00
